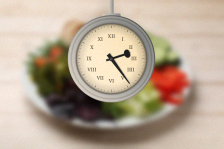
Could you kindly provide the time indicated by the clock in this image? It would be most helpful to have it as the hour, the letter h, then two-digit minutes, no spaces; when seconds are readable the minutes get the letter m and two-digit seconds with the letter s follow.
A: 2h24
